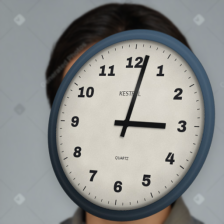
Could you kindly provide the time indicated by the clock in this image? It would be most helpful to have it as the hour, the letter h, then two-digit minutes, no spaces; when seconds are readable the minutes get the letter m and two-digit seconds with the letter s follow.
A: 3h02
